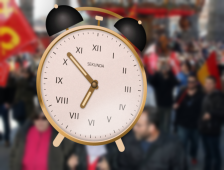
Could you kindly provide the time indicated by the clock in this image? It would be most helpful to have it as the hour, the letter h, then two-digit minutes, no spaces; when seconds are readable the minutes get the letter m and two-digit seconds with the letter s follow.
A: 6h52
